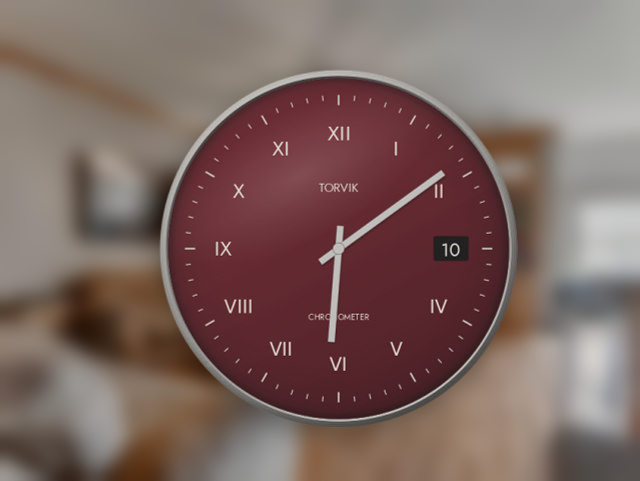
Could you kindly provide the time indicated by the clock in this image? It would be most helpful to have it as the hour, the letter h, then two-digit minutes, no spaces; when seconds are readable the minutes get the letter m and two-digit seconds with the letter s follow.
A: 6h09
